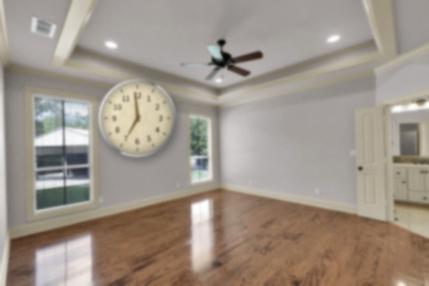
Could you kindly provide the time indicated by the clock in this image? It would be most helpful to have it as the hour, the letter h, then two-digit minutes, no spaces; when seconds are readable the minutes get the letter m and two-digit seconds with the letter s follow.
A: 6h59
